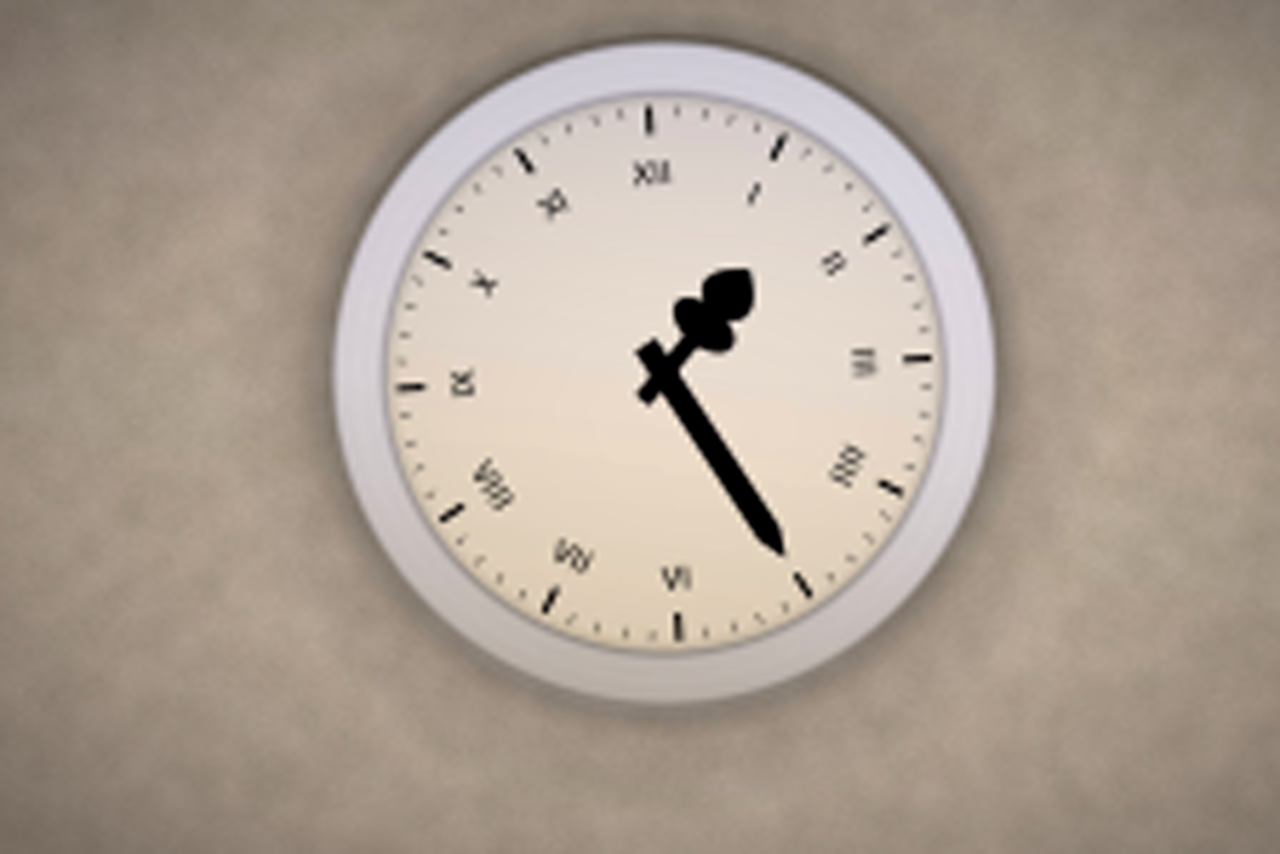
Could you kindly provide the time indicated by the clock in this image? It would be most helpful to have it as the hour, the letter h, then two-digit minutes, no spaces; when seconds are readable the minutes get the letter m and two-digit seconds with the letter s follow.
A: 1h25
